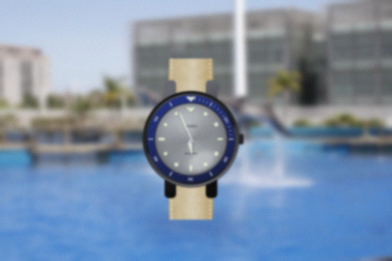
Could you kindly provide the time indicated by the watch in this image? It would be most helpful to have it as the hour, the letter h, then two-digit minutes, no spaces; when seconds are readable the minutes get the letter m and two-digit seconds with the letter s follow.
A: 5h56
